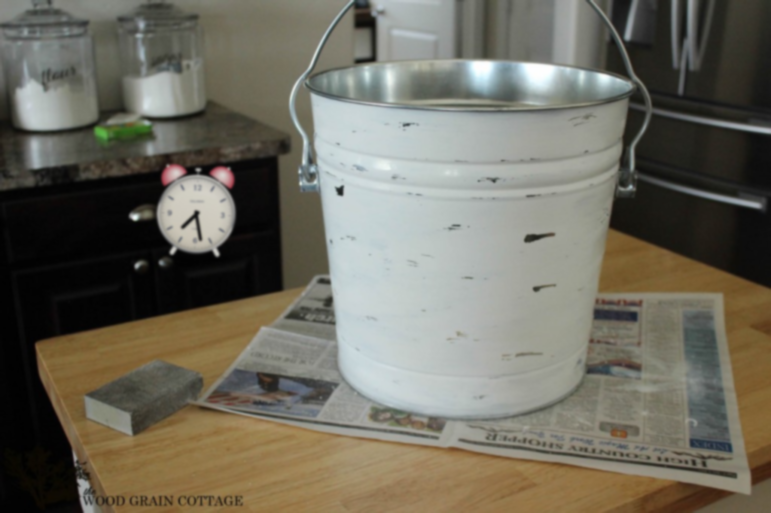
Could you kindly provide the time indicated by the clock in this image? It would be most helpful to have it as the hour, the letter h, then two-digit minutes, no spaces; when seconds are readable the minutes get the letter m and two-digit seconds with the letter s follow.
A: 7h28
